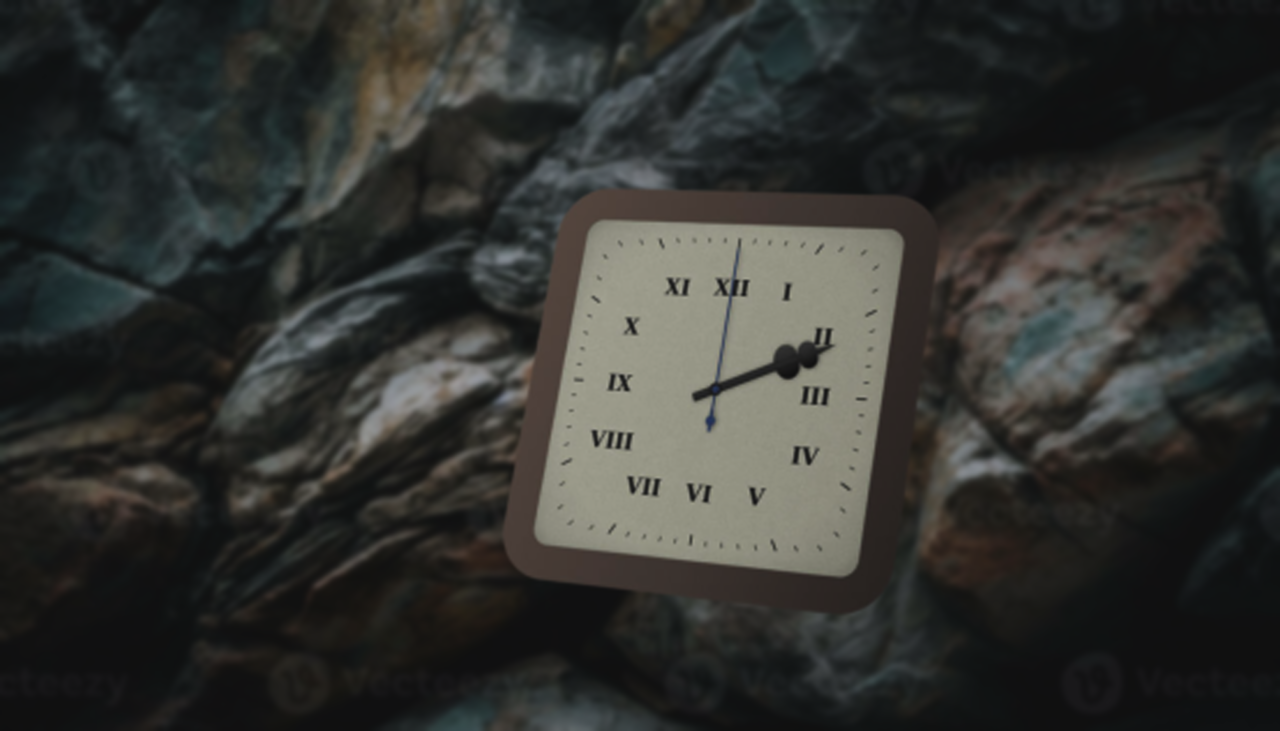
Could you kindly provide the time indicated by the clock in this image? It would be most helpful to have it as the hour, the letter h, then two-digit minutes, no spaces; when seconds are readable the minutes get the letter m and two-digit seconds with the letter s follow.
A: 2h11m00s
